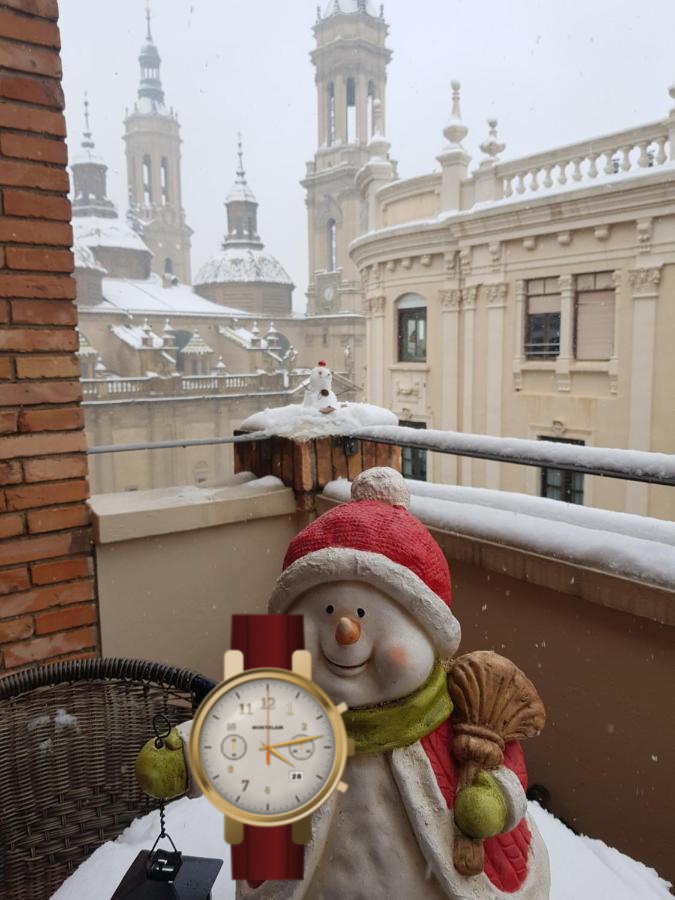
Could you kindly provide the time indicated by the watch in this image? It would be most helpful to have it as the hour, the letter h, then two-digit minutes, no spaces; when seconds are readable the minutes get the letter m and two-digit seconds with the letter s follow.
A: 4h13
